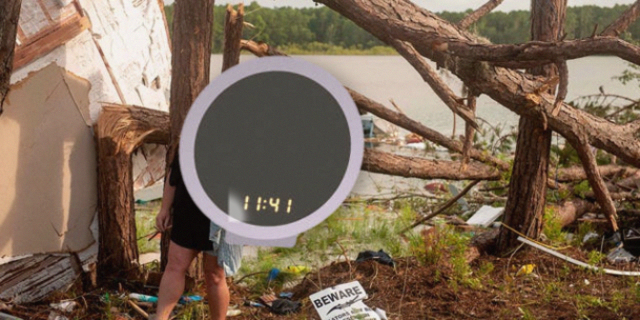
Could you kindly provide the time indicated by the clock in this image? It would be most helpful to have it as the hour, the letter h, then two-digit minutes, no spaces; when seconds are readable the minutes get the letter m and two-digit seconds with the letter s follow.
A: 11h41
